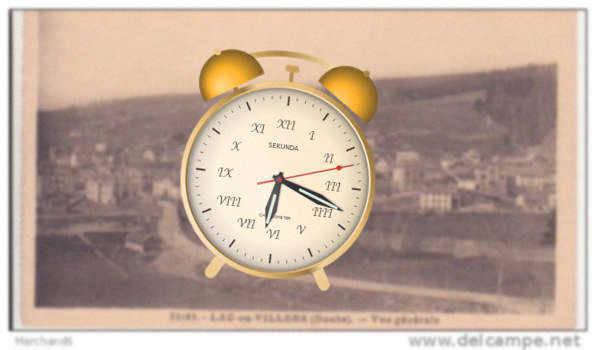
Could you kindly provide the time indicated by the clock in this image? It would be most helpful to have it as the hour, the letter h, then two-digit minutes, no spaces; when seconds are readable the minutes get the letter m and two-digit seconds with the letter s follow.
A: 6h18m12s
